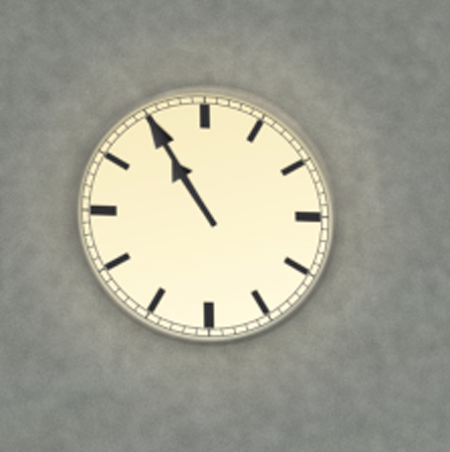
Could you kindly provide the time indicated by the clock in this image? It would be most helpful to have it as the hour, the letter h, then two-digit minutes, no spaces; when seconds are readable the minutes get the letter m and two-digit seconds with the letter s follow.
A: 10h55
